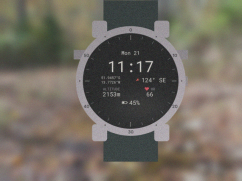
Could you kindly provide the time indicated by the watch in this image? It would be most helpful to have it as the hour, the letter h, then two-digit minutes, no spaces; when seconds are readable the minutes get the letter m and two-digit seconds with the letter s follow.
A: 11h17
